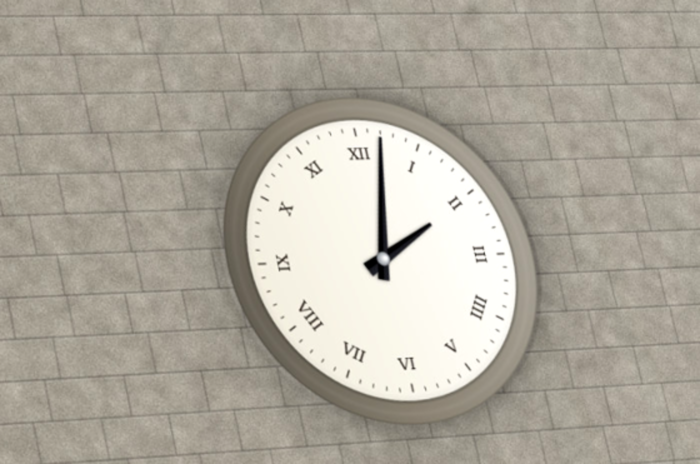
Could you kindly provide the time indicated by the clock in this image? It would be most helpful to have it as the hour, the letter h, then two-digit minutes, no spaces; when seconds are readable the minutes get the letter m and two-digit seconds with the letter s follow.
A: 2h02
